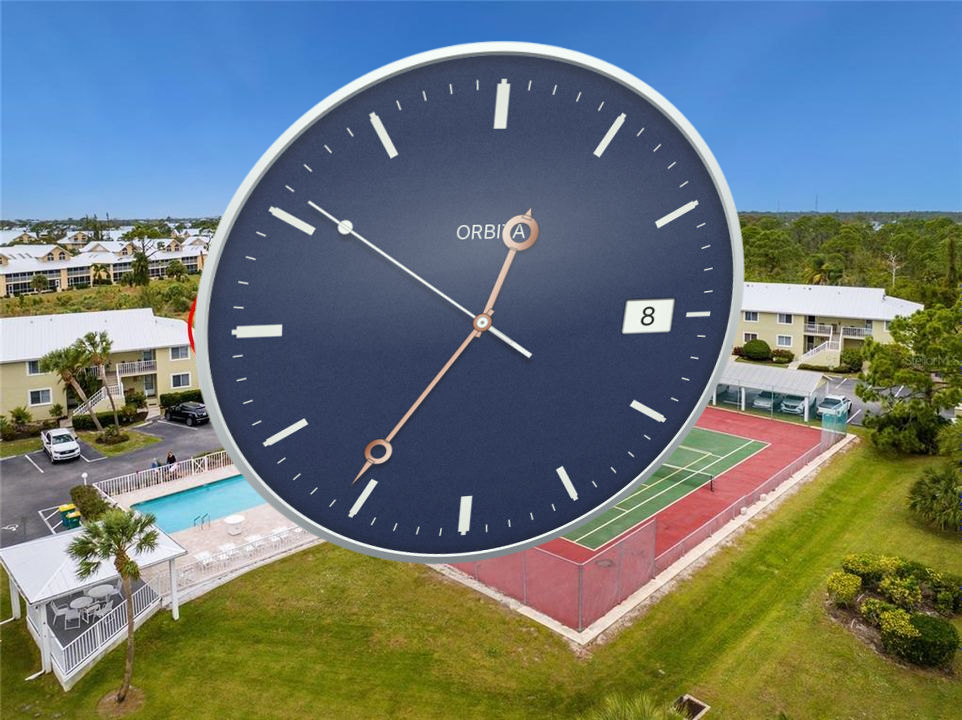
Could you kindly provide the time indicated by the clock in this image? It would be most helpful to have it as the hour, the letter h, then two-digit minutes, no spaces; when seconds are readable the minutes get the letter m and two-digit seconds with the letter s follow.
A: 12h35m51s
